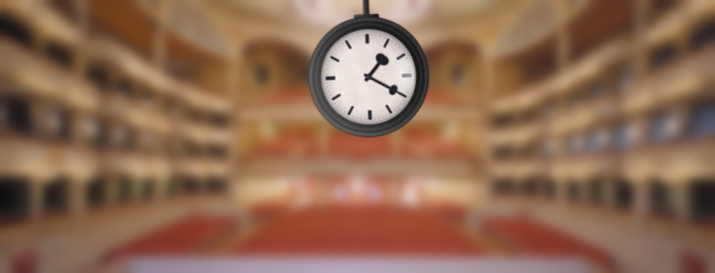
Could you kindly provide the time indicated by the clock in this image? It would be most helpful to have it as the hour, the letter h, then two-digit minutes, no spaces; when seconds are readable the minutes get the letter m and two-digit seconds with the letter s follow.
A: 1h20
